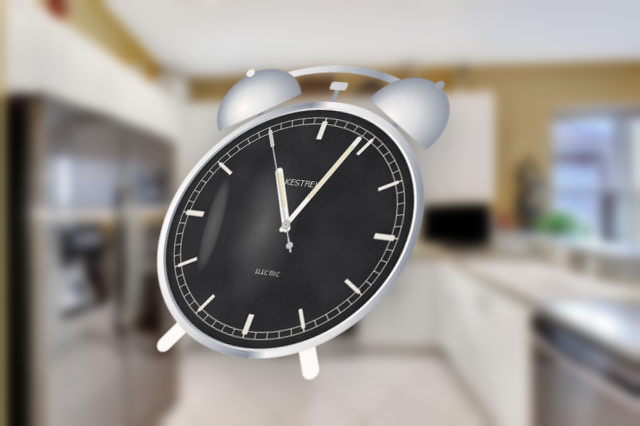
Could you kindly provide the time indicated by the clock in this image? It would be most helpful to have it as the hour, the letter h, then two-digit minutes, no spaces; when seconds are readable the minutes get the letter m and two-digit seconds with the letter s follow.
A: 11h03m55s
